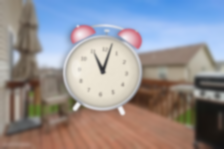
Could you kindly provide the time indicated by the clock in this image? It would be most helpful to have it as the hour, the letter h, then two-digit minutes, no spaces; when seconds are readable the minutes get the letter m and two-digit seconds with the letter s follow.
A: 11h02
